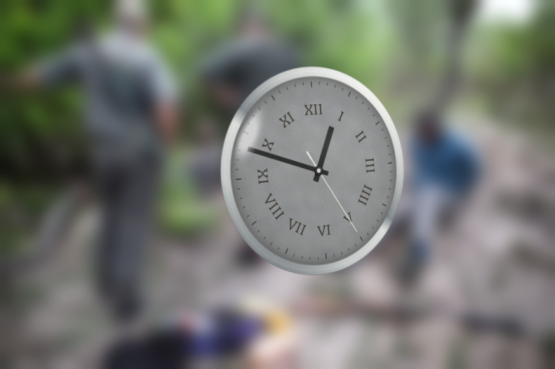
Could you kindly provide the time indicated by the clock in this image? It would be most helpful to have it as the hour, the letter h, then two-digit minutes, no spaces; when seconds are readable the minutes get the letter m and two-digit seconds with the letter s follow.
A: 12h48m25s
